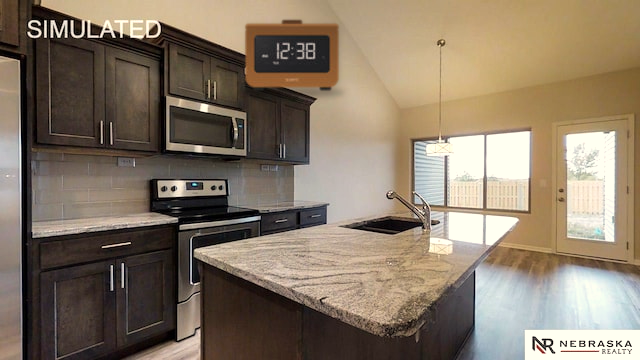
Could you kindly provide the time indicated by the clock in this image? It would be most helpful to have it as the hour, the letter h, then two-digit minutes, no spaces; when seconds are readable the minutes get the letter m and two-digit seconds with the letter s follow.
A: 12h38
